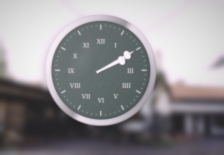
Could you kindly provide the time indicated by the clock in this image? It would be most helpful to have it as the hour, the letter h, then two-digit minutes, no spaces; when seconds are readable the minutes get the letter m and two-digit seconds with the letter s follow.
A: 2h10
